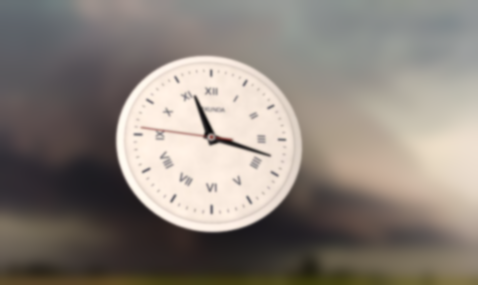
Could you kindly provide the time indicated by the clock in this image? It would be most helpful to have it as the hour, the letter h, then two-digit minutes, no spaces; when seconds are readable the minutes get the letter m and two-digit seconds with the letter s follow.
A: 11h17m46s
